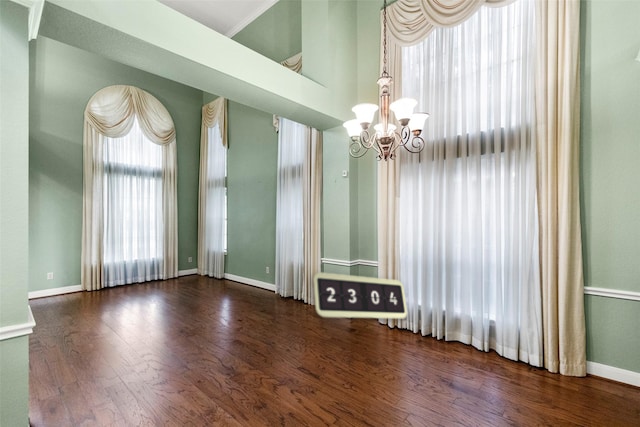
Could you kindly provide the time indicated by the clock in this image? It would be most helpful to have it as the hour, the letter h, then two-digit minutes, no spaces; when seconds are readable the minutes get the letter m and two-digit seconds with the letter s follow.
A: 23h04
